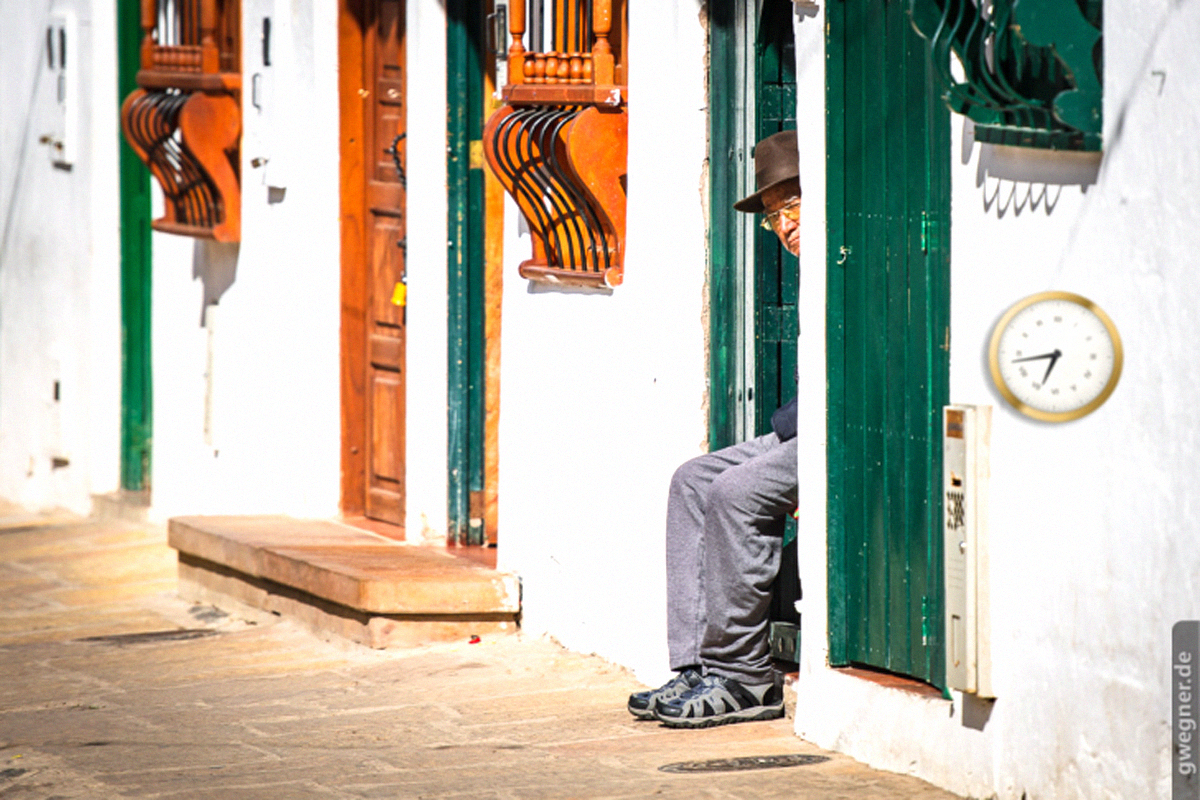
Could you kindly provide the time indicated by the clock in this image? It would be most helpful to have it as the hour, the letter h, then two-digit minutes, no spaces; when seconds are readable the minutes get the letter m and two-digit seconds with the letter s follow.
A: 6h43
